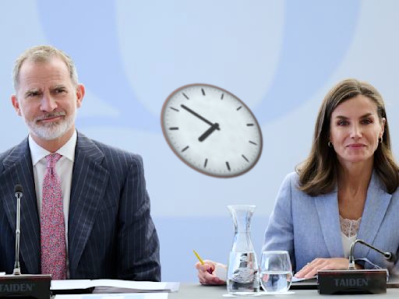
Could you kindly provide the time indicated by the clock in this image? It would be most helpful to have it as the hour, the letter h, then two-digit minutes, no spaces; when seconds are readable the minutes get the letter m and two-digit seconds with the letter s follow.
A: 7h52
